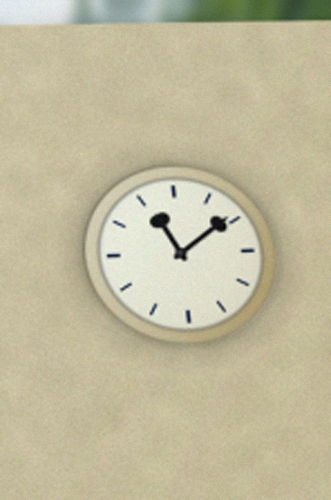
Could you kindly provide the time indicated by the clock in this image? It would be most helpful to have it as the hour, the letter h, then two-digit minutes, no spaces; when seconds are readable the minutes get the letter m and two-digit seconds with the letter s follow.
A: 11h09
